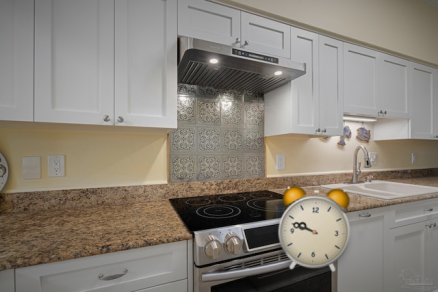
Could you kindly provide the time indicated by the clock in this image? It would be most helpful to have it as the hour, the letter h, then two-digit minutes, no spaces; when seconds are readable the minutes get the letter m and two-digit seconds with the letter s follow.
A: 9h48
